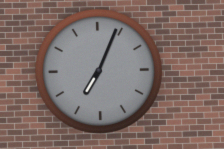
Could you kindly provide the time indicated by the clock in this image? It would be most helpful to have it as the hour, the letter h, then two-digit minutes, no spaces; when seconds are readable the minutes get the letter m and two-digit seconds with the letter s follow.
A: 7h04
